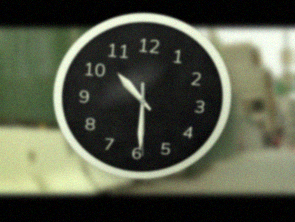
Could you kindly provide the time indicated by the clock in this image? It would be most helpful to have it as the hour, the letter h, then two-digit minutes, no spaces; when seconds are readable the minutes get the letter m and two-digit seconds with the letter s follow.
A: 10h29m29s
